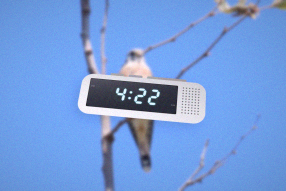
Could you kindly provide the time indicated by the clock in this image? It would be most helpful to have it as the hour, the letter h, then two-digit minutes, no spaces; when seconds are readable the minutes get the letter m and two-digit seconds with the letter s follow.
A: 4h22
